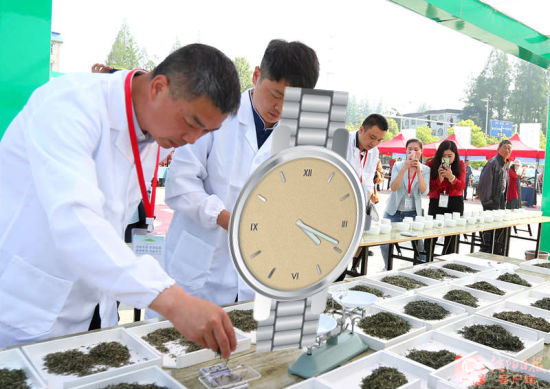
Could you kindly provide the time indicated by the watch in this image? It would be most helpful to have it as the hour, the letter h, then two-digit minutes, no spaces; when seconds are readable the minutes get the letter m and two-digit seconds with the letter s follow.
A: 4h19
